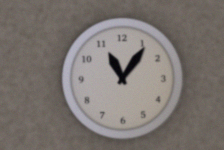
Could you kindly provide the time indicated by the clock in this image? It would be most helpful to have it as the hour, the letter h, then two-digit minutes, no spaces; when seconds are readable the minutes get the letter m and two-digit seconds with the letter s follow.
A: 11h06
